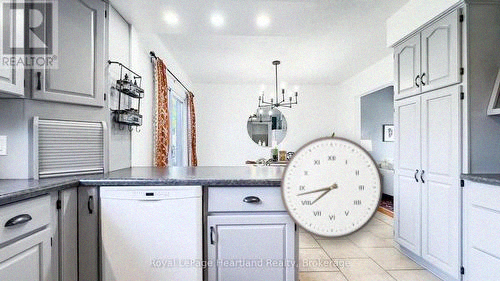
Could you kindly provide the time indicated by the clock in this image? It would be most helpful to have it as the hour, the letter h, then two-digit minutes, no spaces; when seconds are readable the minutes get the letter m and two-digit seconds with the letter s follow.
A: 7h43
